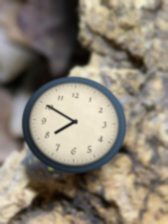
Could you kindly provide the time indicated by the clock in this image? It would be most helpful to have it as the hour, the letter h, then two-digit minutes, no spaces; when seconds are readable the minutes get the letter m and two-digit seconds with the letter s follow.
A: 7h50
